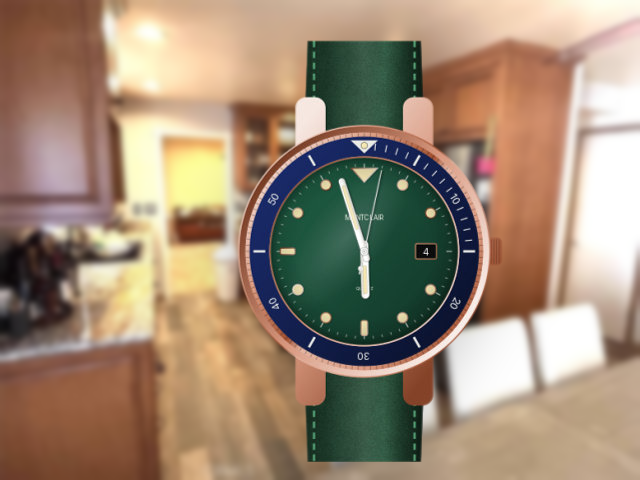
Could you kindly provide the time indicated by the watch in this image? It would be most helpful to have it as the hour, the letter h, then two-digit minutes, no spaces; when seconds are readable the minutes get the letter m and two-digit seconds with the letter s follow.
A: 5h57m02s
